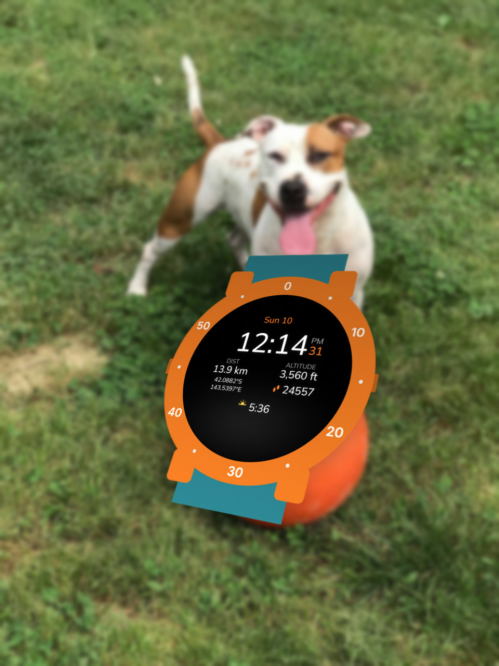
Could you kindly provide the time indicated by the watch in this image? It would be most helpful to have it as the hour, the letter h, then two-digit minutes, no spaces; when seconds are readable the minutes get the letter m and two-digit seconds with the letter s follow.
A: 12h14m31s
